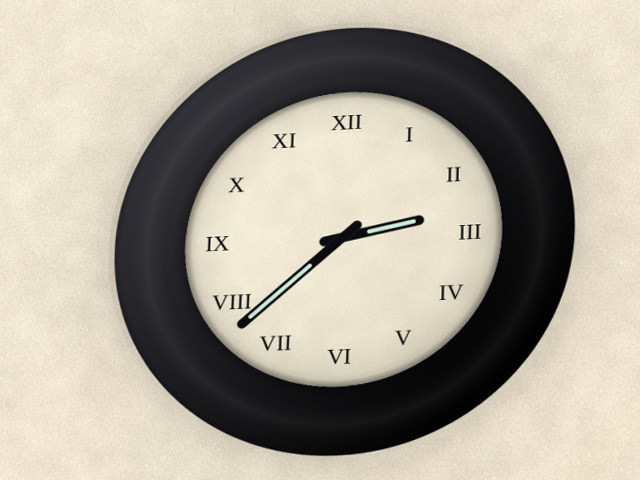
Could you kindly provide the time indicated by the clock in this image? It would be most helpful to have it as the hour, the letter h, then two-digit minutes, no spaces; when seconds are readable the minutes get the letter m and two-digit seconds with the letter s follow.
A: 2h38
